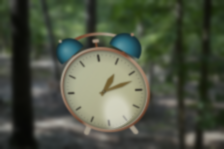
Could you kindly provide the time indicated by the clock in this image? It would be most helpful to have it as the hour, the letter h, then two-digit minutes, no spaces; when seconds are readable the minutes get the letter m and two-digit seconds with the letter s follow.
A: 1h12
